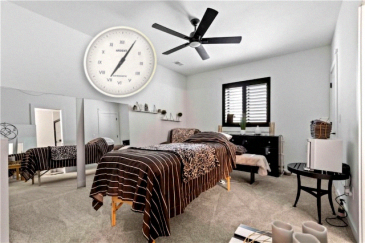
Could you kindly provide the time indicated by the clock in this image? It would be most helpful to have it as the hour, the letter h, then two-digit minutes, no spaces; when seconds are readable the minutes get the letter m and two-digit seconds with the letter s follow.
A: 7h05
